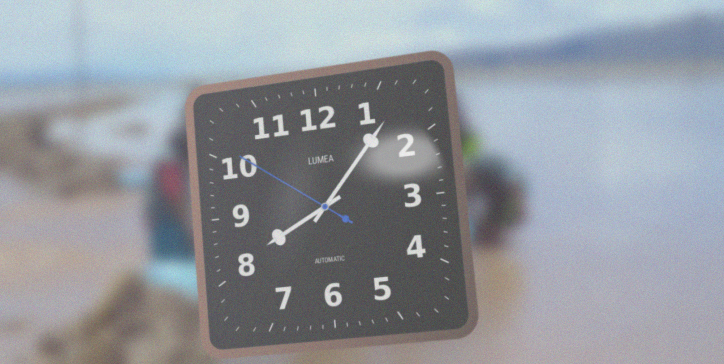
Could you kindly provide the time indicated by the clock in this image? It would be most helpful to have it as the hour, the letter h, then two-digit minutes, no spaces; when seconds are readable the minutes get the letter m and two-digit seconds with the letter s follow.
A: 8h06m51s
